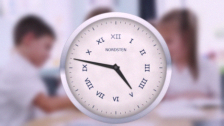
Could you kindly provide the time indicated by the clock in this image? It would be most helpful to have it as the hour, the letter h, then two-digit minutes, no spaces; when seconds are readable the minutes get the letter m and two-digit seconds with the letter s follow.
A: 4h47
